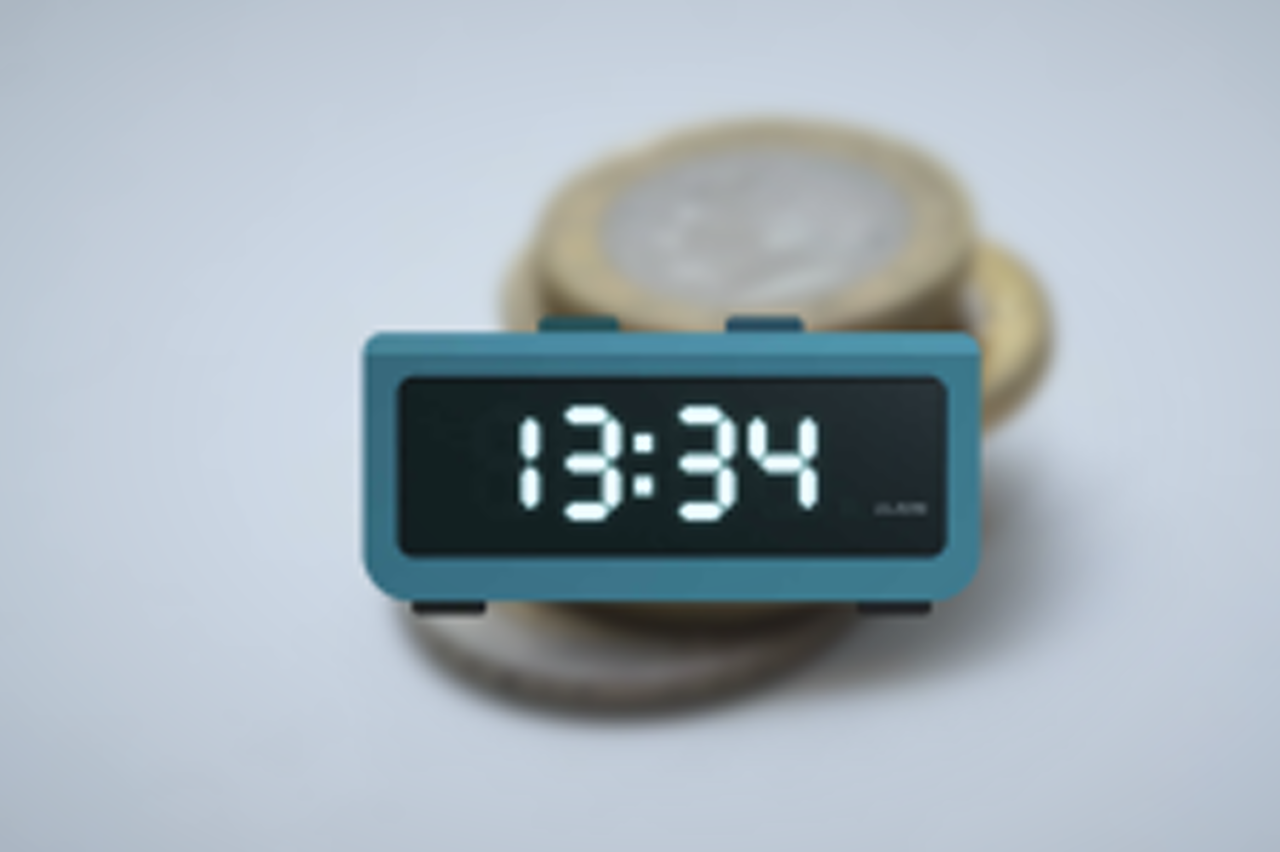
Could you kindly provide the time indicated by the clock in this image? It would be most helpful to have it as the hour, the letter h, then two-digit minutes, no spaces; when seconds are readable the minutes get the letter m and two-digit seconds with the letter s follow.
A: 13h34
